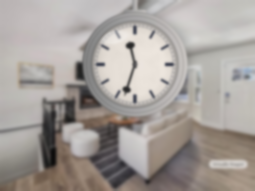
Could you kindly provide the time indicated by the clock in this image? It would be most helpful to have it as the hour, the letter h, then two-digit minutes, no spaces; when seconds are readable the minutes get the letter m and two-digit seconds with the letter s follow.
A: 11h33
